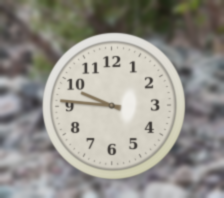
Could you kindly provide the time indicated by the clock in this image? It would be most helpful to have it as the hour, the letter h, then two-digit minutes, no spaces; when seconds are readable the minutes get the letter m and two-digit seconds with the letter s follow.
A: 9h46
